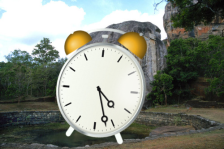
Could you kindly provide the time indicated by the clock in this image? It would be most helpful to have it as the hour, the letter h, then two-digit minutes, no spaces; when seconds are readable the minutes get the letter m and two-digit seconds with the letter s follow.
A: 4h27
